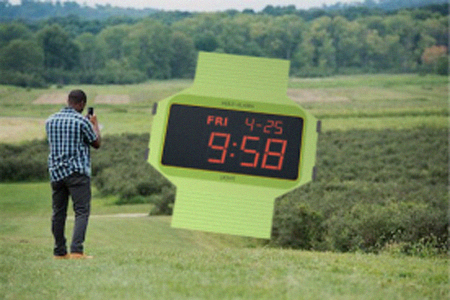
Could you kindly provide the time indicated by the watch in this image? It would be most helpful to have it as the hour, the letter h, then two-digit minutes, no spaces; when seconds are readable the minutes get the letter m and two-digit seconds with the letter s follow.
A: 9h58
